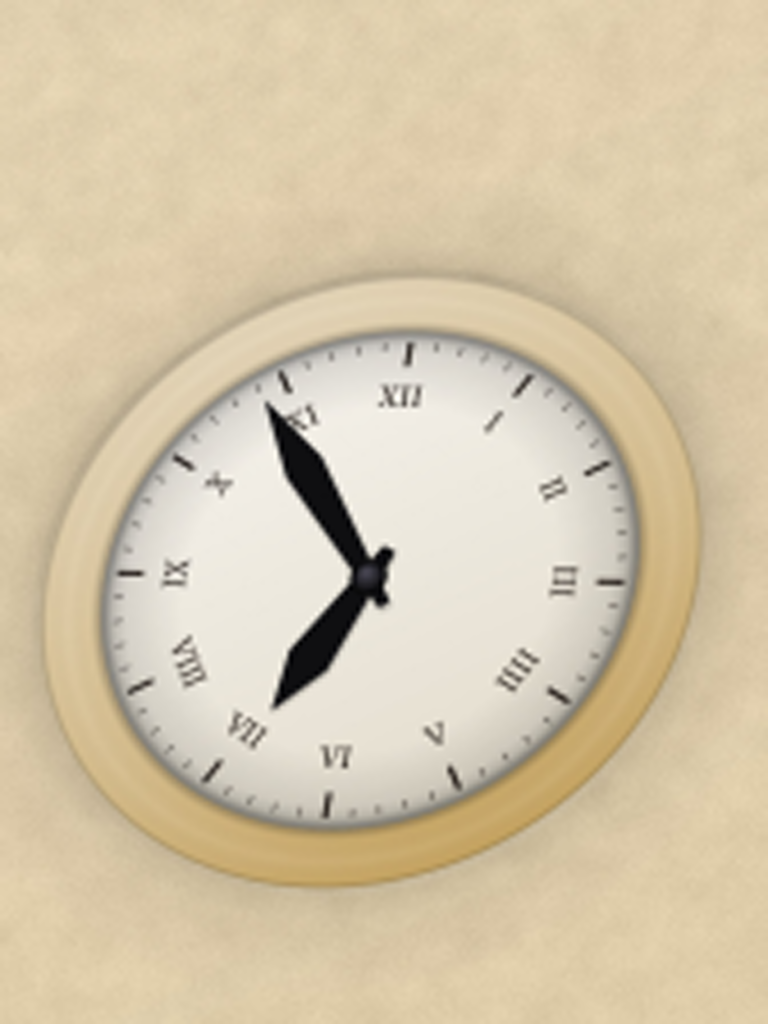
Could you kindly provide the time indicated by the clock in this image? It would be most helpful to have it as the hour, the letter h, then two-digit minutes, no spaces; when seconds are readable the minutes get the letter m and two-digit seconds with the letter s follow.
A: 6h54
